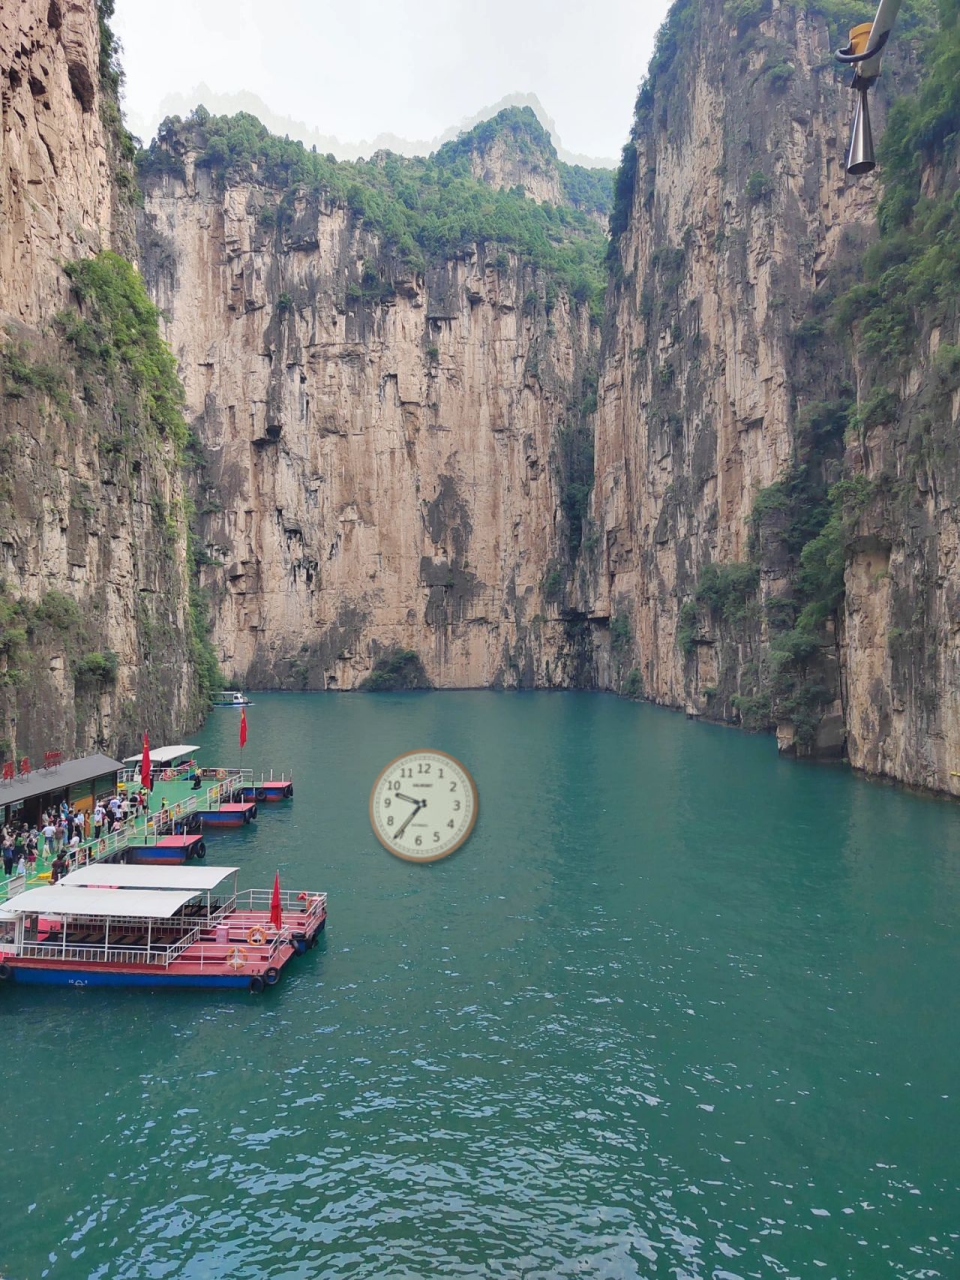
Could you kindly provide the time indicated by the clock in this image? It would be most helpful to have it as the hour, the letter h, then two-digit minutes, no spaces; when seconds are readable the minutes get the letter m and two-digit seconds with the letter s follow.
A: 9h36
